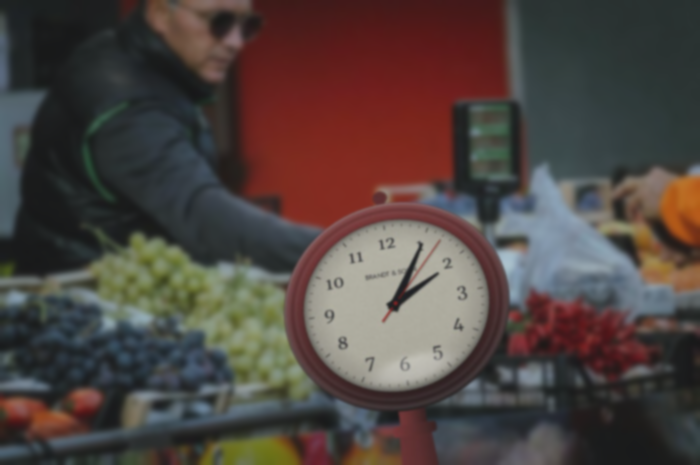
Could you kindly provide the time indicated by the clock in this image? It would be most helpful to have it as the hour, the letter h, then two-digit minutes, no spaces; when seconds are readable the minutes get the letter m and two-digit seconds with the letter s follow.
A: 2h05m07s
